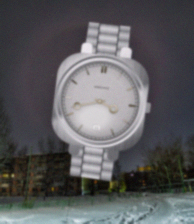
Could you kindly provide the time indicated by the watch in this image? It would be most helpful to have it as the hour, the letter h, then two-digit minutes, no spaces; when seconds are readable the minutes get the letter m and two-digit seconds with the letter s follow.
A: 3h42
